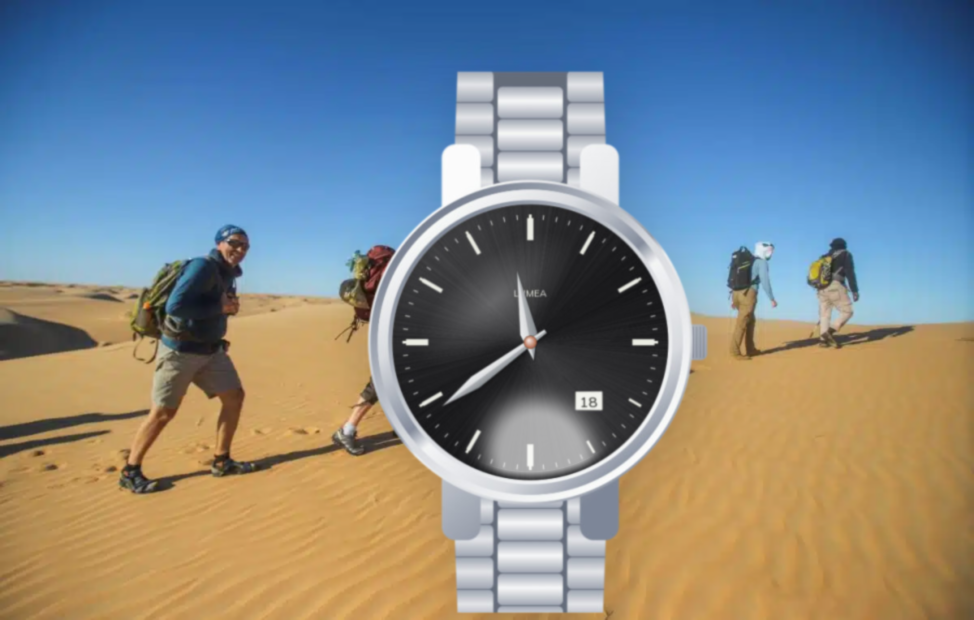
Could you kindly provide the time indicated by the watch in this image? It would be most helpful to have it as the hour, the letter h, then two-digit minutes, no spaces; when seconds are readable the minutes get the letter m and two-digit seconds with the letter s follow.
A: 11h39
